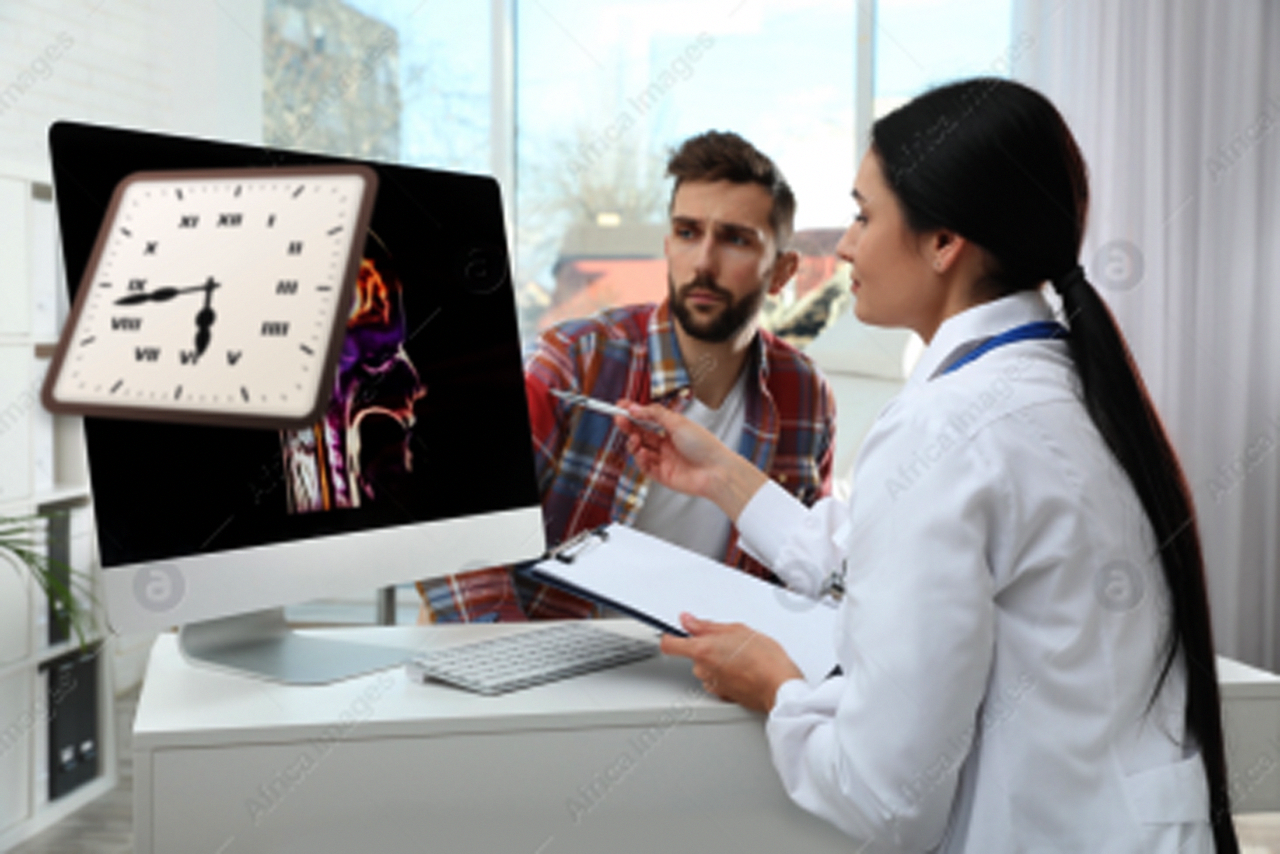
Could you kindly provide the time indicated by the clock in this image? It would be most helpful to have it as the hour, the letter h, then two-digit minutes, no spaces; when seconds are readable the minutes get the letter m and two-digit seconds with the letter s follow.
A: 5h43
